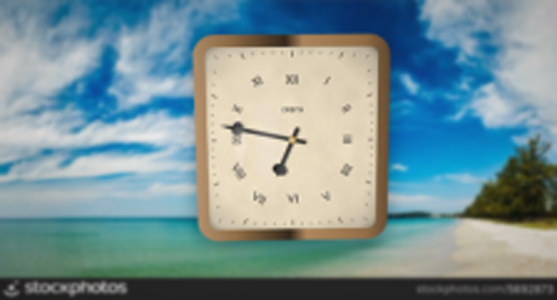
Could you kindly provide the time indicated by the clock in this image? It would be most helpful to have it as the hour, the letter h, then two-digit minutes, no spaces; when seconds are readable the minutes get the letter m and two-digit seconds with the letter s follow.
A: 6h47
